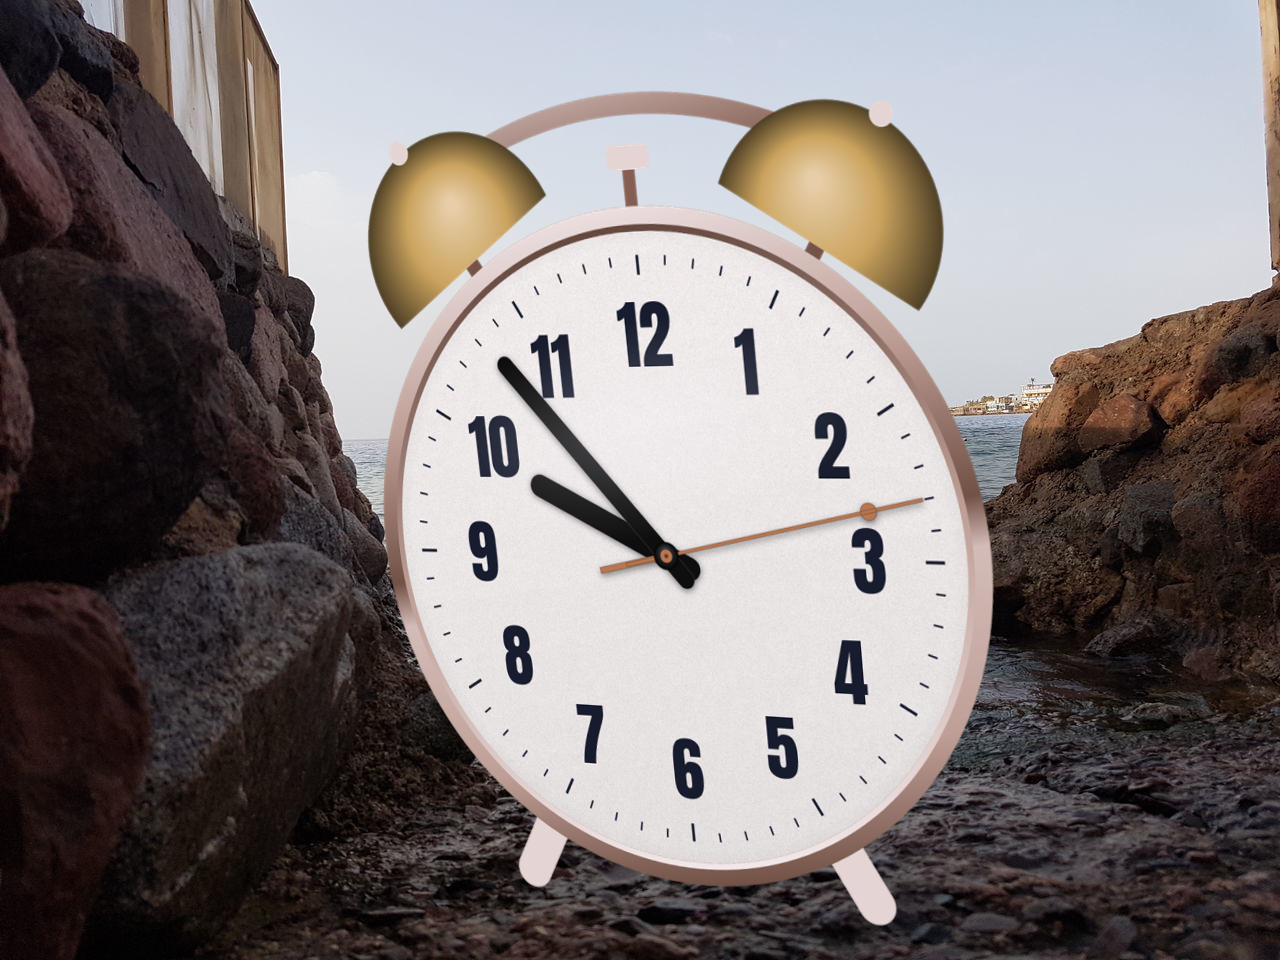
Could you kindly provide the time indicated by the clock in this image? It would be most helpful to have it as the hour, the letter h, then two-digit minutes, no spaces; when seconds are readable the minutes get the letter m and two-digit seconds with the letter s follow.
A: 9h53m13s
